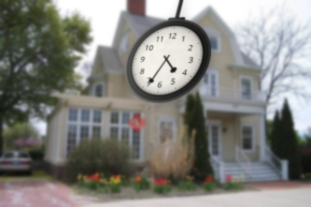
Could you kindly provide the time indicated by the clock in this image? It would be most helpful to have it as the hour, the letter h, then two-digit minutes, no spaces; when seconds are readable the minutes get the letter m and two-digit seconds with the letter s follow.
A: 4h34
